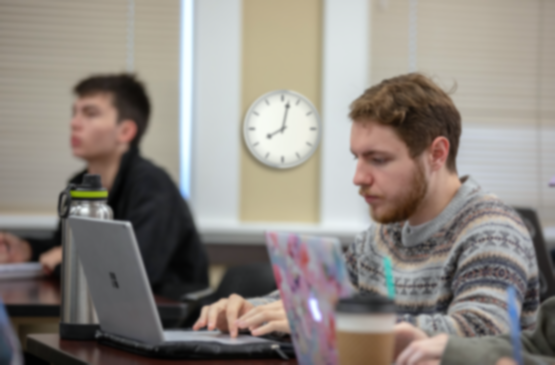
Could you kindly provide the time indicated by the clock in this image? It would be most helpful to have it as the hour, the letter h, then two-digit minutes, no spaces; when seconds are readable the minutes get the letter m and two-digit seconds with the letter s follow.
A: 8h02
